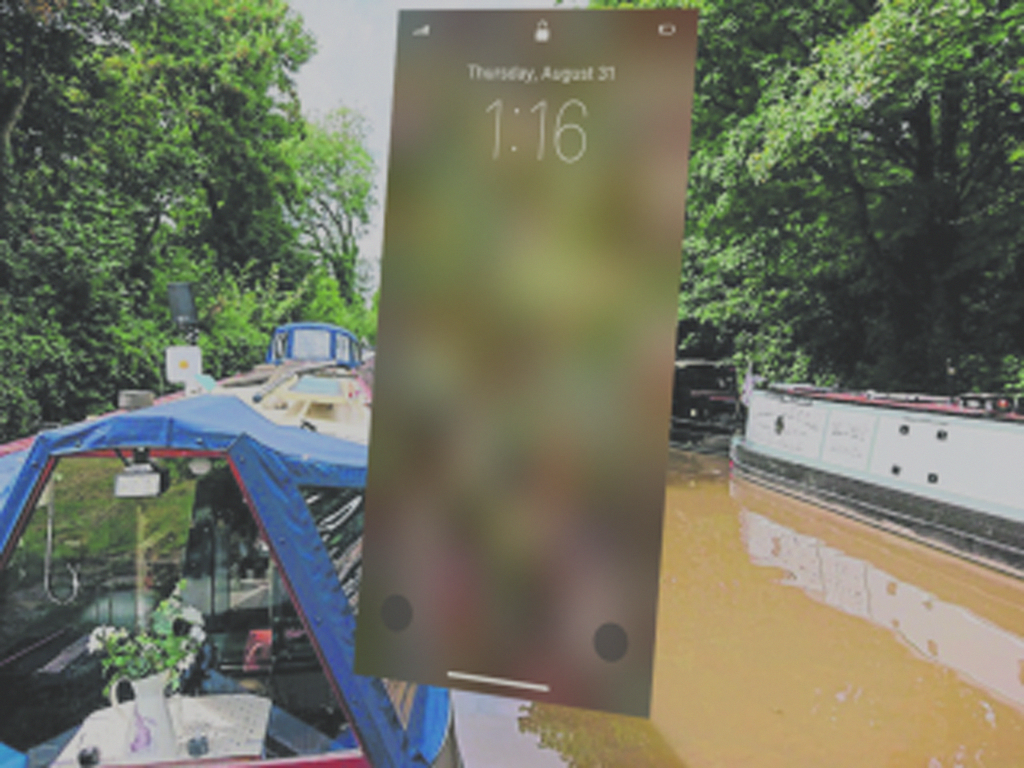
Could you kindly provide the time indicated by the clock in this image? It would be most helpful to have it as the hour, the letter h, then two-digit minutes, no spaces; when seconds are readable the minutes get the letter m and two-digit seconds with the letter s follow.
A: 1h16
